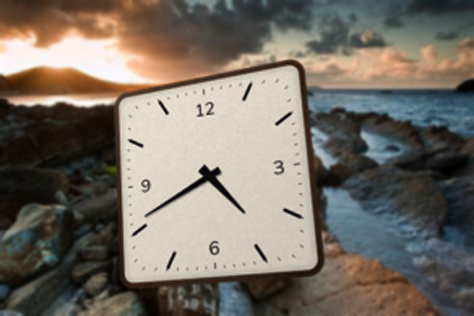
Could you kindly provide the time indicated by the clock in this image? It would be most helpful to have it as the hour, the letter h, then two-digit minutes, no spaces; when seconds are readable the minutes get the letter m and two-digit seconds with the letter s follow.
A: 4h41
